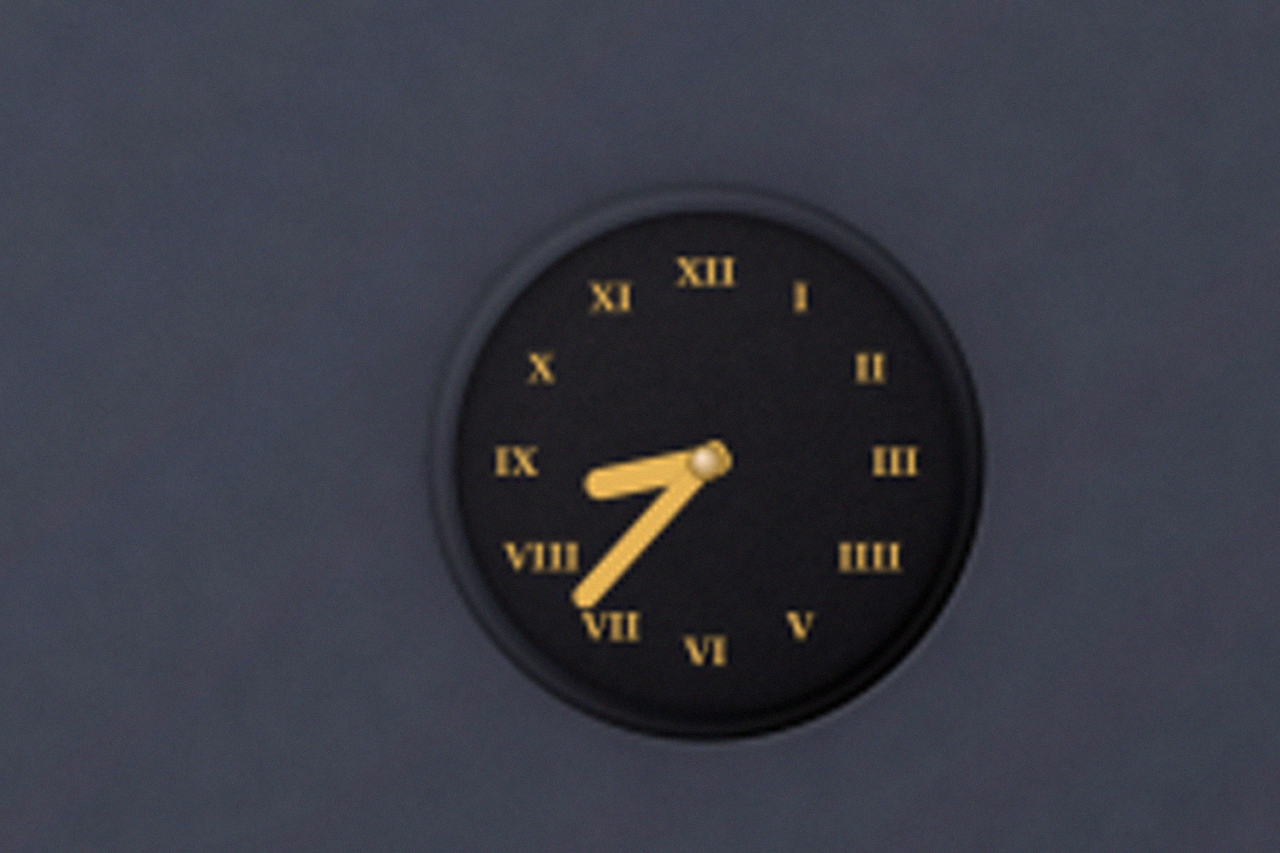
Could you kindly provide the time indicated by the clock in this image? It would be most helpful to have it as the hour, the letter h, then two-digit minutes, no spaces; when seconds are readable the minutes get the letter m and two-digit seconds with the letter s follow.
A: 8h37
